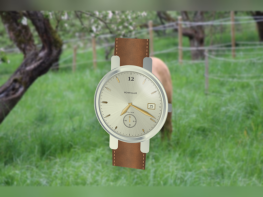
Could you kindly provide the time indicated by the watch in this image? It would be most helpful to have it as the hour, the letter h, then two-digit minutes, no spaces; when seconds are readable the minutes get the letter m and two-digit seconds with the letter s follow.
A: 7h19
